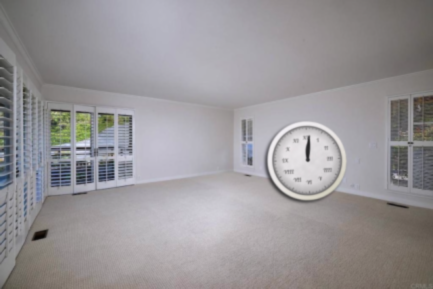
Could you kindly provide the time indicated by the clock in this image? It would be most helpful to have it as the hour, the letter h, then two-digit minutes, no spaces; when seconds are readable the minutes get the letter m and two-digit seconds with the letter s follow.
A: 12h01
